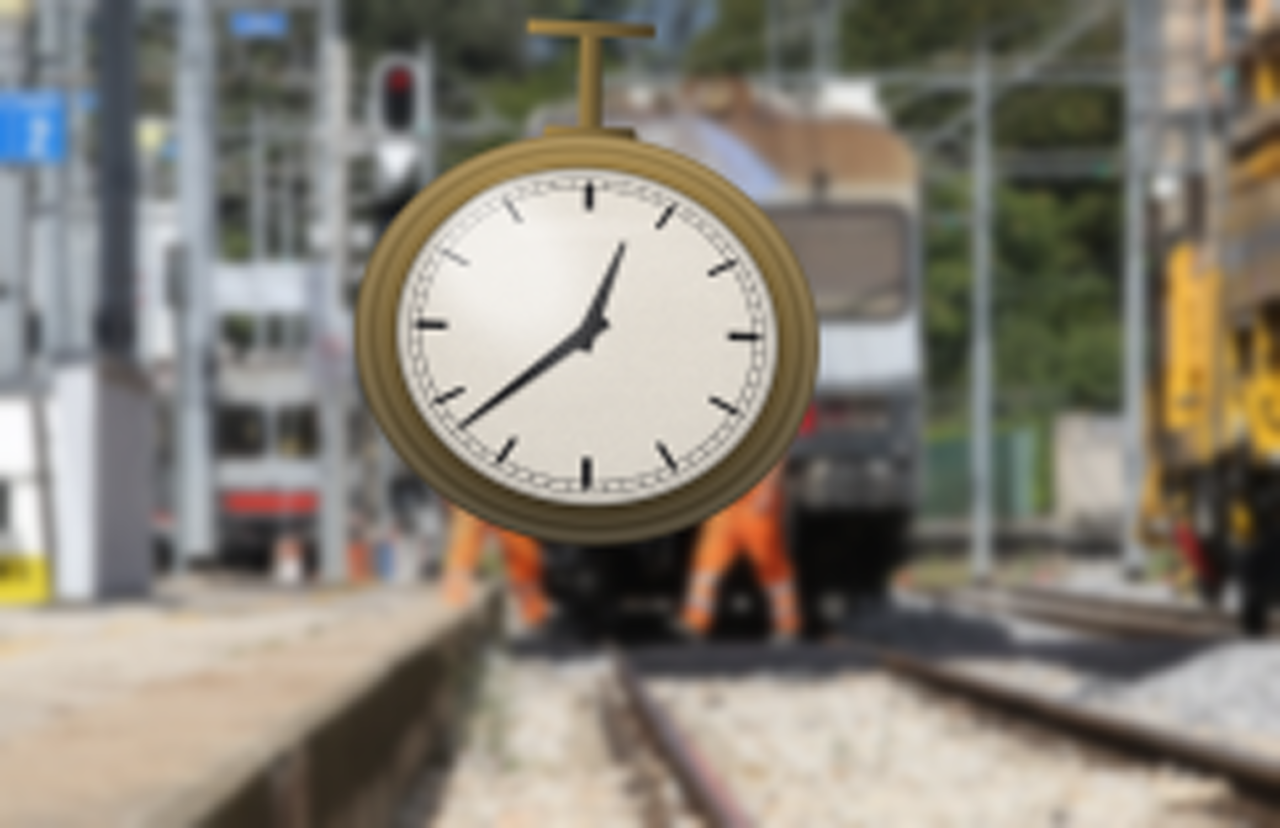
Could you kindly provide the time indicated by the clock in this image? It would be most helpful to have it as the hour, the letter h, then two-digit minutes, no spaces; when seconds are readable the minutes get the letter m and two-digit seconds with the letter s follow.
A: 12h38
